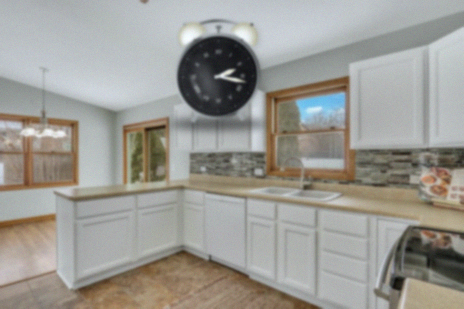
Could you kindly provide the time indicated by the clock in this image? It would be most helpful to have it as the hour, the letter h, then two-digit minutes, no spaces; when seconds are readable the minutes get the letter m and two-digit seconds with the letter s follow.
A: 2h17
